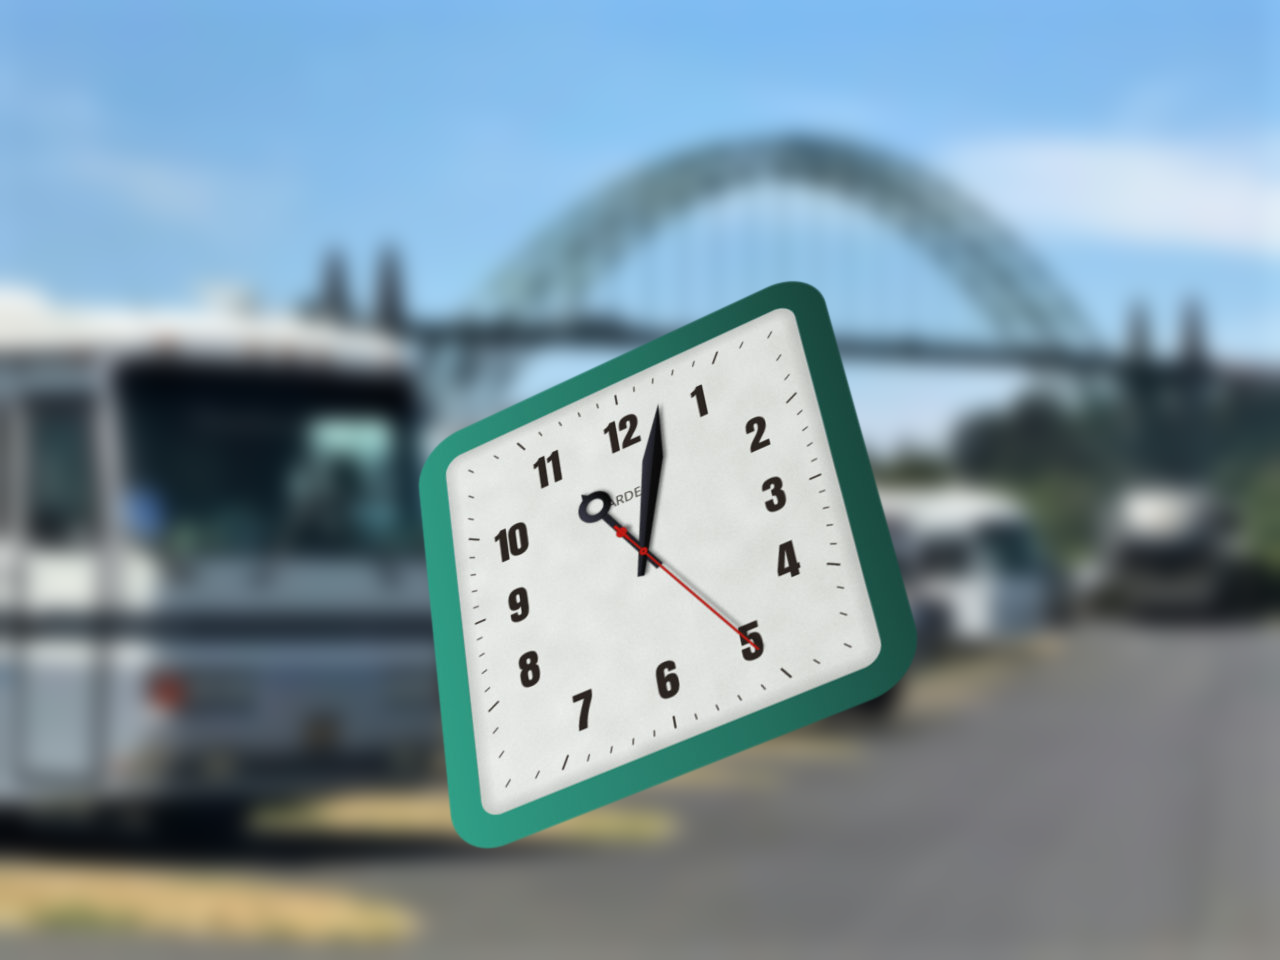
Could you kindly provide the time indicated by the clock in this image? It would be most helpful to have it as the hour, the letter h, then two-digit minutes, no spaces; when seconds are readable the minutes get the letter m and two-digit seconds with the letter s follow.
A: 11h02m25s
